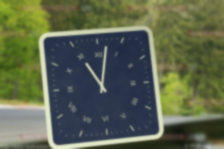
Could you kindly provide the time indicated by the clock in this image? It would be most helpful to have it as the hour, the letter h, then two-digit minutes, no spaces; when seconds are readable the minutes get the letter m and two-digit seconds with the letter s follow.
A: 11h02
